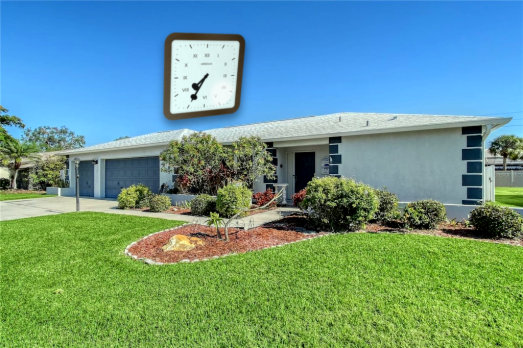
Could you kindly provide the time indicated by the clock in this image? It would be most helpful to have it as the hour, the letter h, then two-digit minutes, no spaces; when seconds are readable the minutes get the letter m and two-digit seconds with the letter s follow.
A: 7h35
